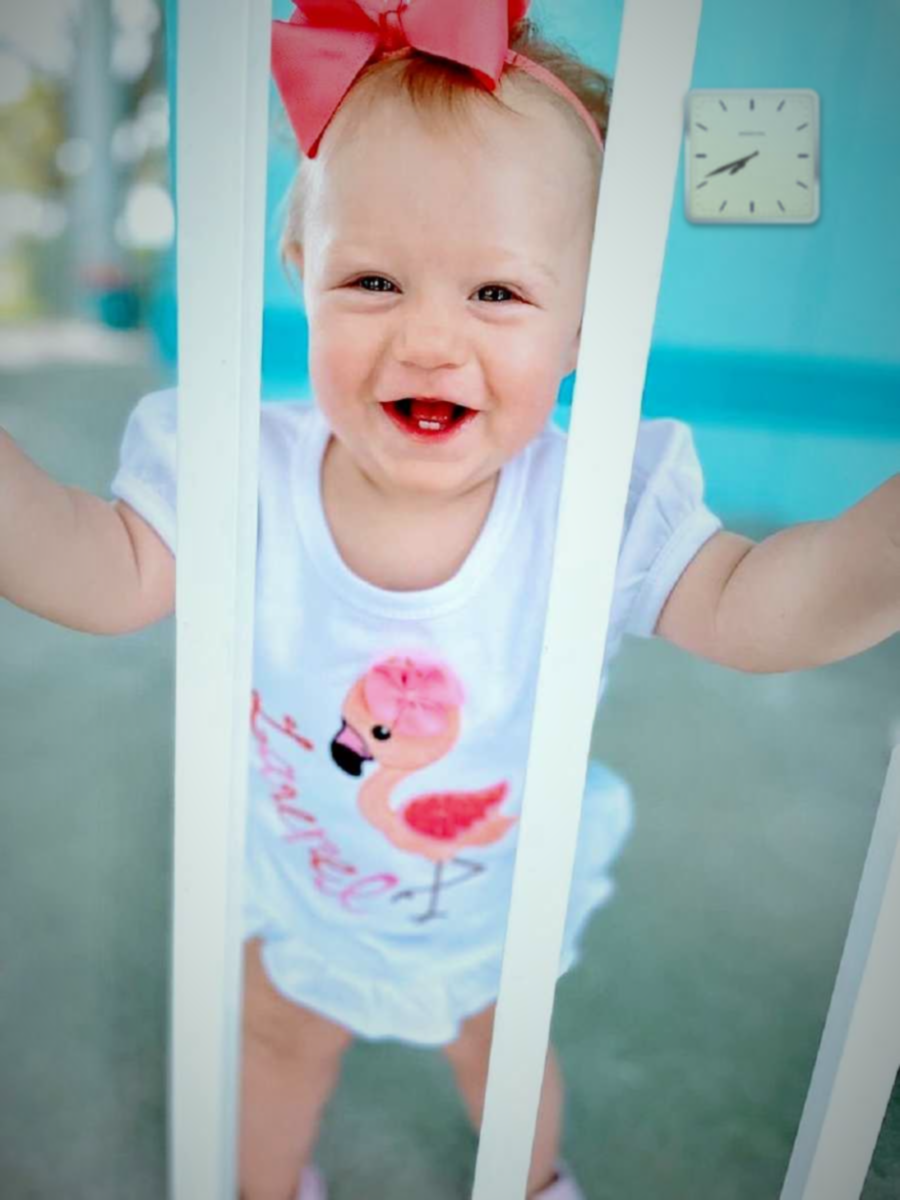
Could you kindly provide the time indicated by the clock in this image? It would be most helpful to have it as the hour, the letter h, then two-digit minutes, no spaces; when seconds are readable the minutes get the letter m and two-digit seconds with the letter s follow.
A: 7h41
